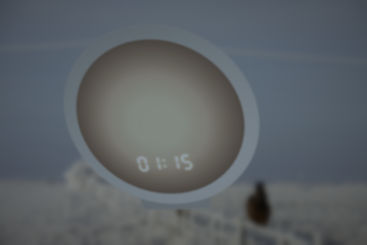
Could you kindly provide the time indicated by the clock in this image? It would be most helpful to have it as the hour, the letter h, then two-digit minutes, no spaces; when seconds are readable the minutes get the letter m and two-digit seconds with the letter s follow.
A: 1h15
